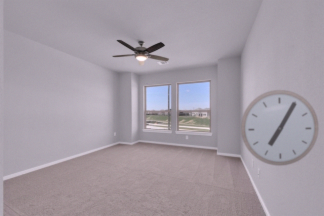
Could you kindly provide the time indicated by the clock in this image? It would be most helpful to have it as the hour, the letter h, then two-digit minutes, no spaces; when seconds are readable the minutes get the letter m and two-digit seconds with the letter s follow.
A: 7h05
